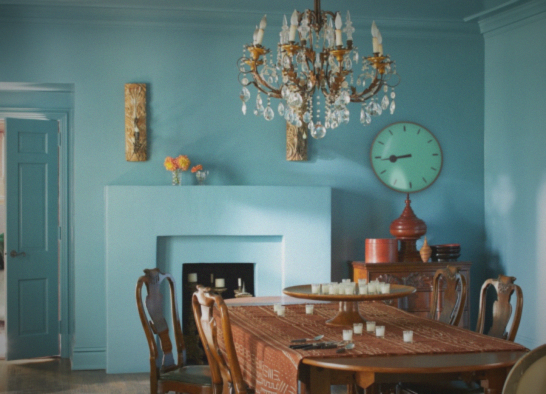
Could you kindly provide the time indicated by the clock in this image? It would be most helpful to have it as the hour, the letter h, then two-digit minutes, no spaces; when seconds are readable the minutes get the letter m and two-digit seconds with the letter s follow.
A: 8h44
